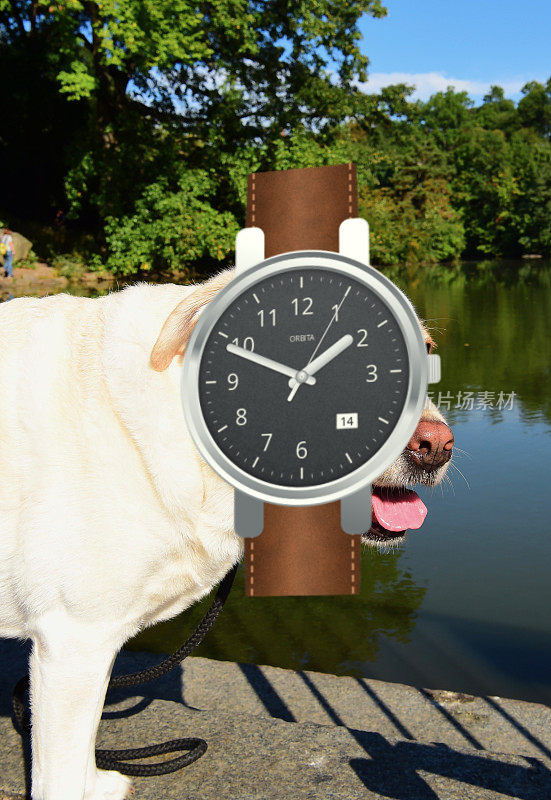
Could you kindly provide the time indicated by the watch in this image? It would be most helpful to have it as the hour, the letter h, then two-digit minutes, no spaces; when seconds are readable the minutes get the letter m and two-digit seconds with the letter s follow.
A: 1h49m05s
